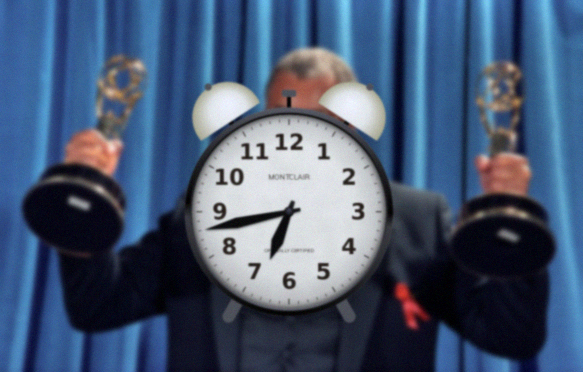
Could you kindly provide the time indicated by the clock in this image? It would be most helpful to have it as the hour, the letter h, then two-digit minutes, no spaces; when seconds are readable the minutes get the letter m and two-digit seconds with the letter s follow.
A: 6h43
